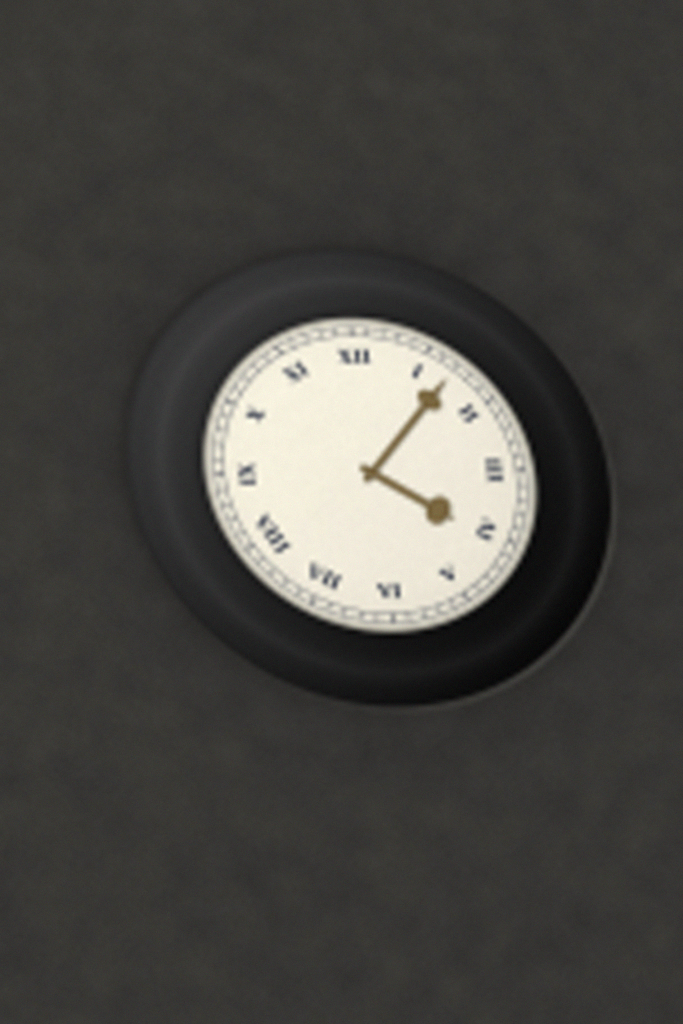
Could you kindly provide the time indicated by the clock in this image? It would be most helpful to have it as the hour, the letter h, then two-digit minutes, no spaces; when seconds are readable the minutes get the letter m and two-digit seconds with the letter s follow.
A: 4h07
